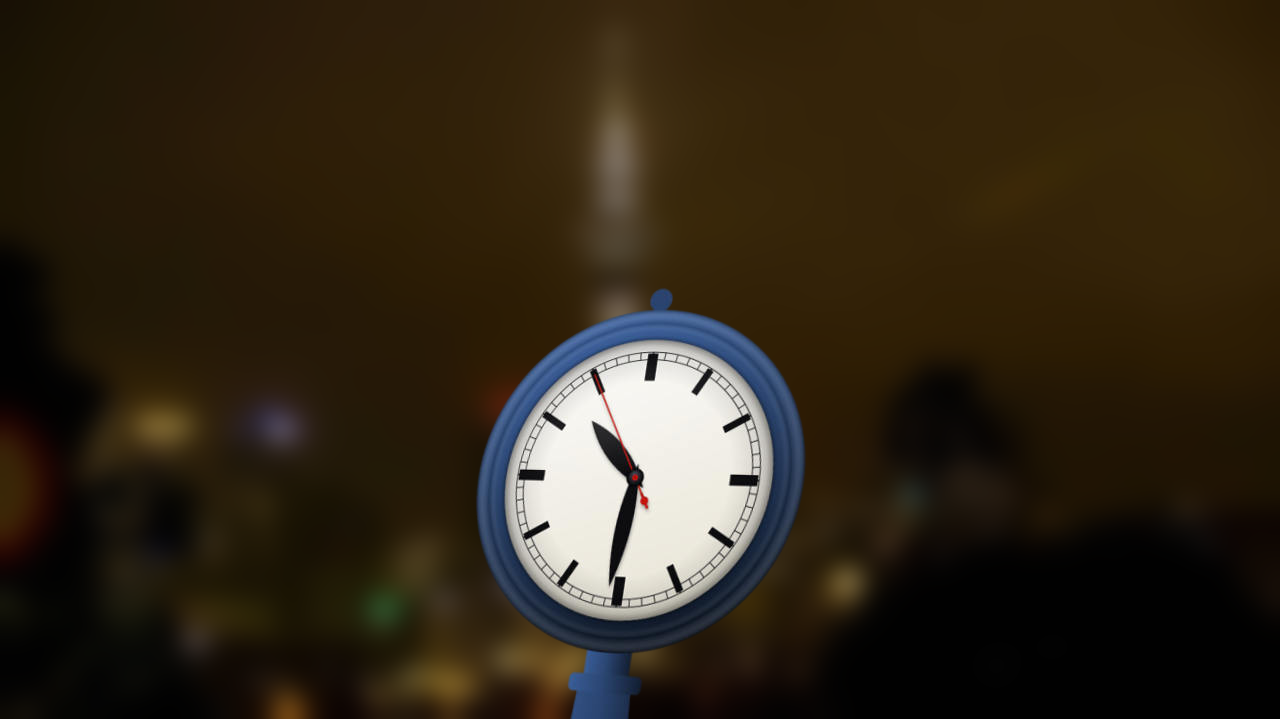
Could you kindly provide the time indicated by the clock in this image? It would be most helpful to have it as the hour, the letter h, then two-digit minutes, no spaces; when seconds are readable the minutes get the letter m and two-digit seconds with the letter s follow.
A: 10h30m55s
